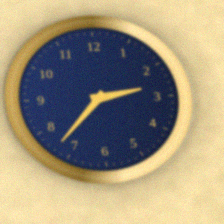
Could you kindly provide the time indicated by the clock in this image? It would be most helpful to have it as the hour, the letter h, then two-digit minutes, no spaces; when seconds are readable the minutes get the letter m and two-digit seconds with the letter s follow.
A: 2h37
